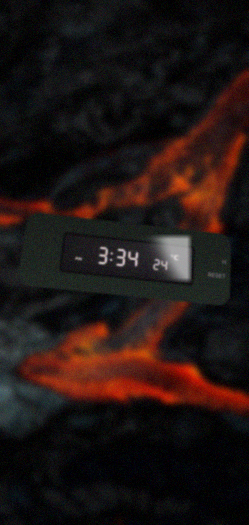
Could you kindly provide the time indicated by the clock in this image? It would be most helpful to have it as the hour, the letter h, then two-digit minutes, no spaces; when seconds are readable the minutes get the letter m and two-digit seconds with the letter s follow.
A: 3h34
